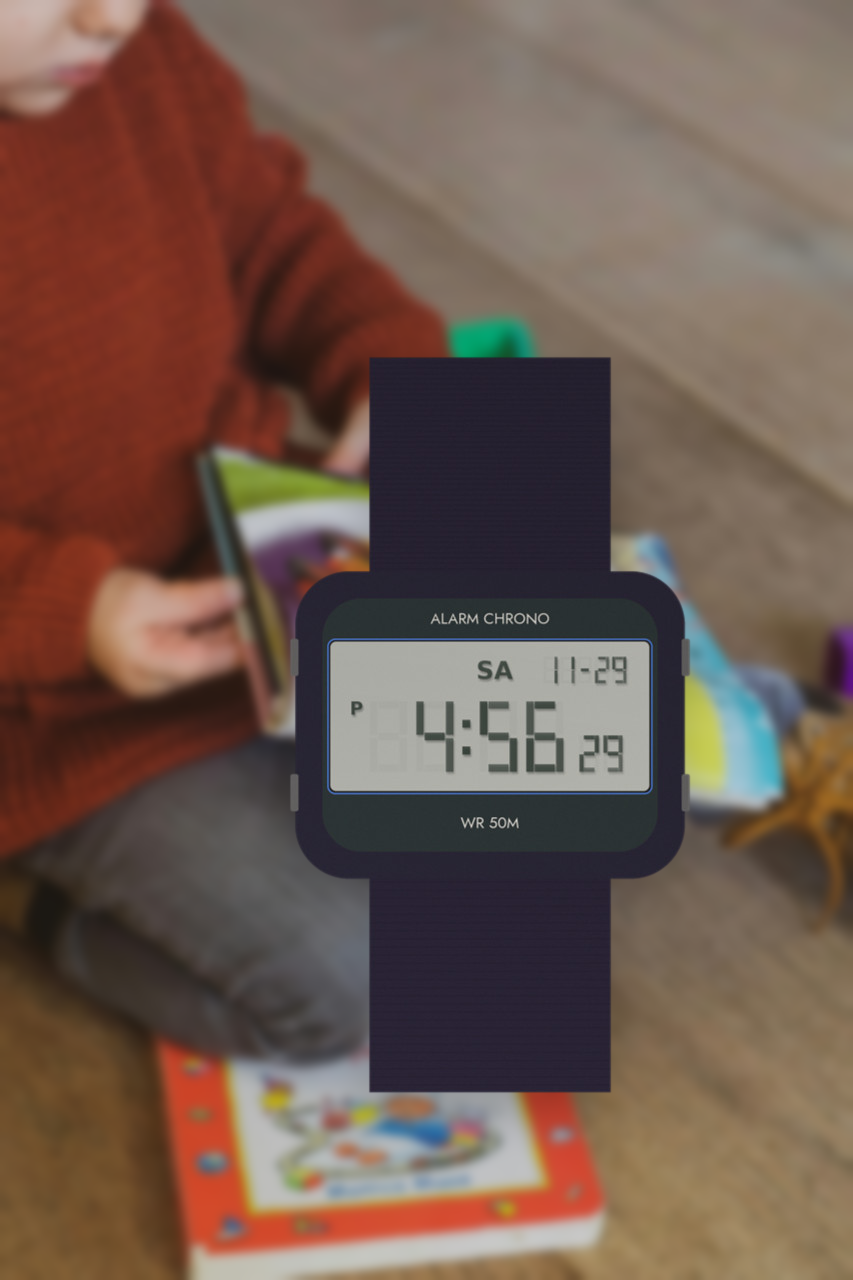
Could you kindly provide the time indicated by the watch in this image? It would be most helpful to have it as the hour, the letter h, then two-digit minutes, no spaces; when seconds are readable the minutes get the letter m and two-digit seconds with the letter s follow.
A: 4h56m29s
